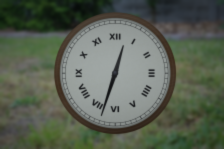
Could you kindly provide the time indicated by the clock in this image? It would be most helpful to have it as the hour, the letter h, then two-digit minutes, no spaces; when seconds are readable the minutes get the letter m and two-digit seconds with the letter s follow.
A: 12h33
